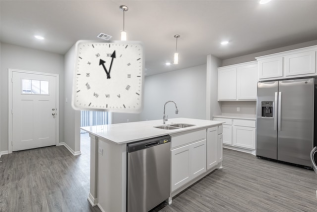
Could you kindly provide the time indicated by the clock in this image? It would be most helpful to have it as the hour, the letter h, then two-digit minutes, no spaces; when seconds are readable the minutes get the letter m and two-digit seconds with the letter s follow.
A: 11h02
